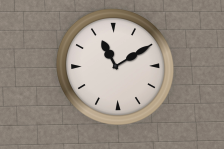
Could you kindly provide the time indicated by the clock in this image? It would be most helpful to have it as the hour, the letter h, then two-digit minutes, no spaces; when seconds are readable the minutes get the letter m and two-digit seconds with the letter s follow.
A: 11h10
